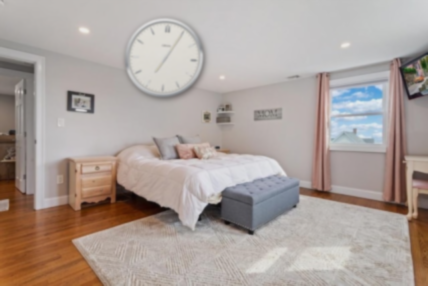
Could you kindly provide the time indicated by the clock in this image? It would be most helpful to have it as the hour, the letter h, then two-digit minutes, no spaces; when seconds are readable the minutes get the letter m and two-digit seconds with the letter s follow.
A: 7h05
